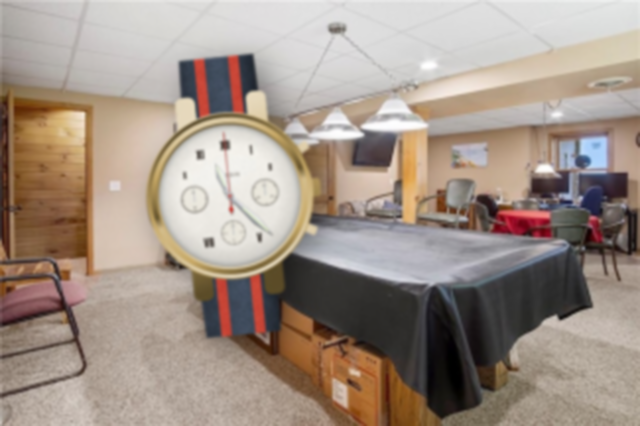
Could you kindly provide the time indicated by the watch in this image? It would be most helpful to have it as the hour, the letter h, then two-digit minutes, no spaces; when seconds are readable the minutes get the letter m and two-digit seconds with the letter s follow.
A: 11h23
